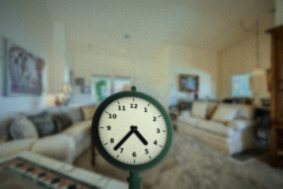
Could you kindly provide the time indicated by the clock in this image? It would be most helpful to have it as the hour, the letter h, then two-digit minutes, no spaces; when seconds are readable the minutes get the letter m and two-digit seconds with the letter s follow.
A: 4h37
